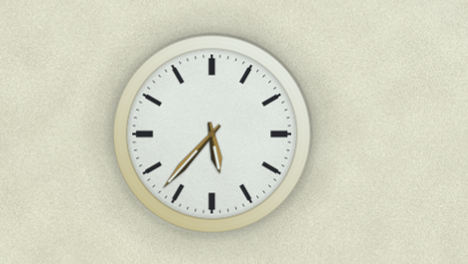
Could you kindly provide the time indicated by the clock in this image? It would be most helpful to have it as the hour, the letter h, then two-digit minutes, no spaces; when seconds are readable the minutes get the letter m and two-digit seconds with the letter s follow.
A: 5h37
